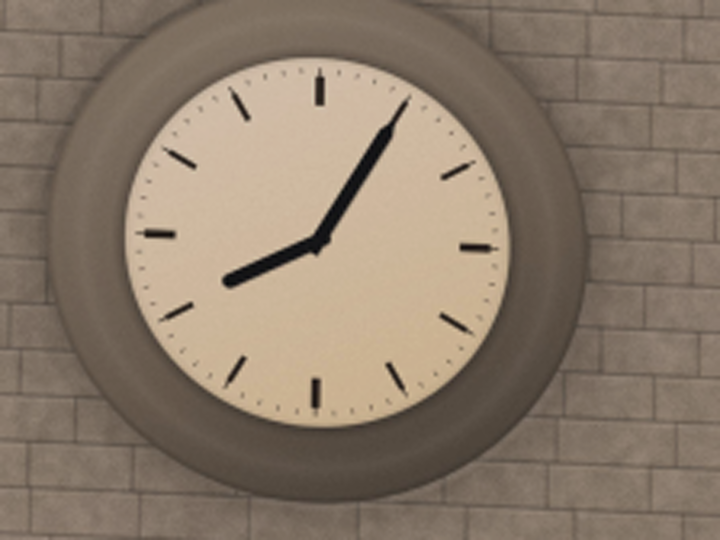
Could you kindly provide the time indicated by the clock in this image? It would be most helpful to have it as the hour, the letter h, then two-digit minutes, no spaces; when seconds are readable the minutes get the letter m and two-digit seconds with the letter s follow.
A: 8h05
